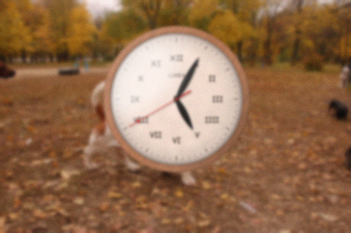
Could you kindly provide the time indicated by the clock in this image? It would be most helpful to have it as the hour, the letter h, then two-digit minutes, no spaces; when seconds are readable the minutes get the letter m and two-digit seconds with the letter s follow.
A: 5h04m40s
